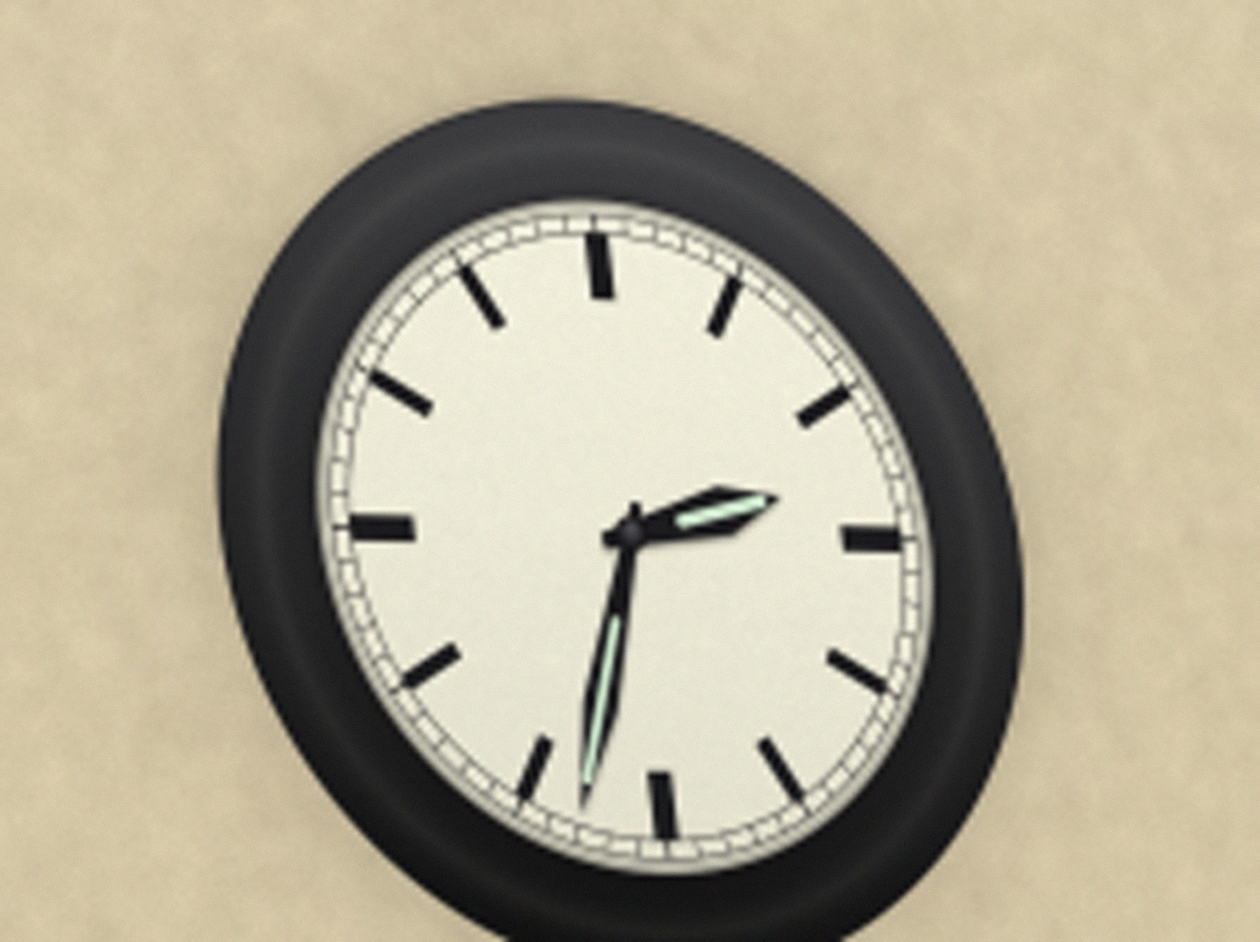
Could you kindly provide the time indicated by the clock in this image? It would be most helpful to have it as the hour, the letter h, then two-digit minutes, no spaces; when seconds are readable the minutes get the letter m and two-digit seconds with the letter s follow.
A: 2h33
